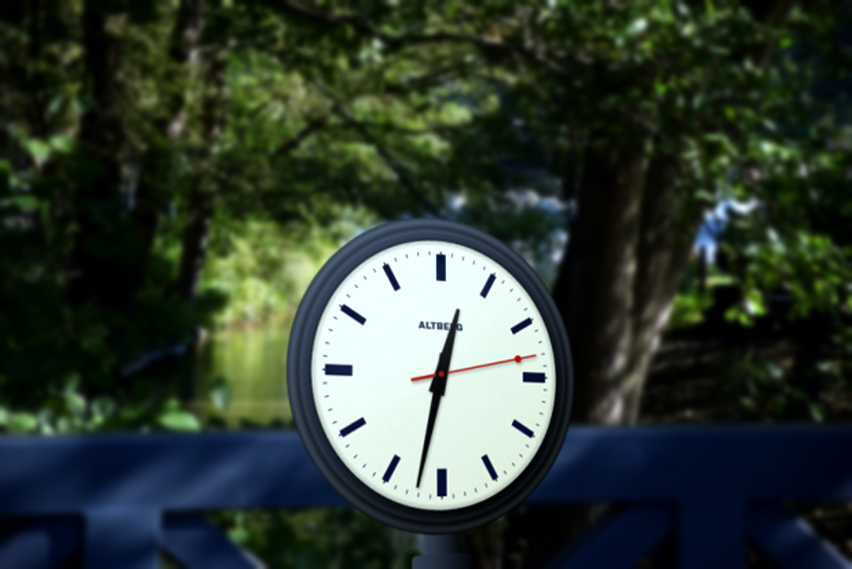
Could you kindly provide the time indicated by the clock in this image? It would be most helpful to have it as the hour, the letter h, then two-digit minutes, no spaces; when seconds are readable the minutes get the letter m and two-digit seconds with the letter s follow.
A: 12h32m13s
